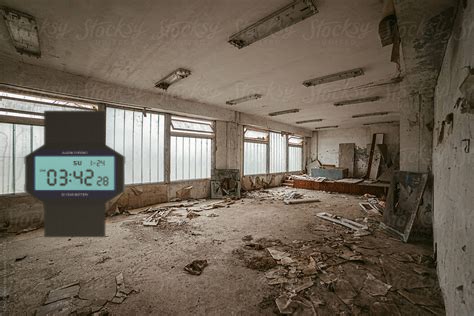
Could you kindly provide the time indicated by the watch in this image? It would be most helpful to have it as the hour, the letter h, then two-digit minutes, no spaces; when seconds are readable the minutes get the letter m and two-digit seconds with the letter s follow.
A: 3h42m28s
